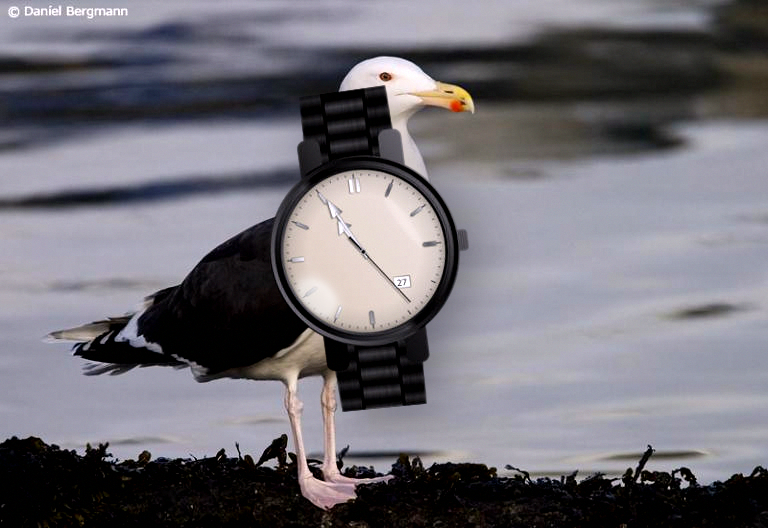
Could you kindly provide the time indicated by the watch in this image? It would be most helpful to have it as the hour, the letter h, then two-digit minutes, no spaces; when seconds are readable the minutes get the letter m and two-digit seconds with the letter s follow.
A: 10h55m24s
